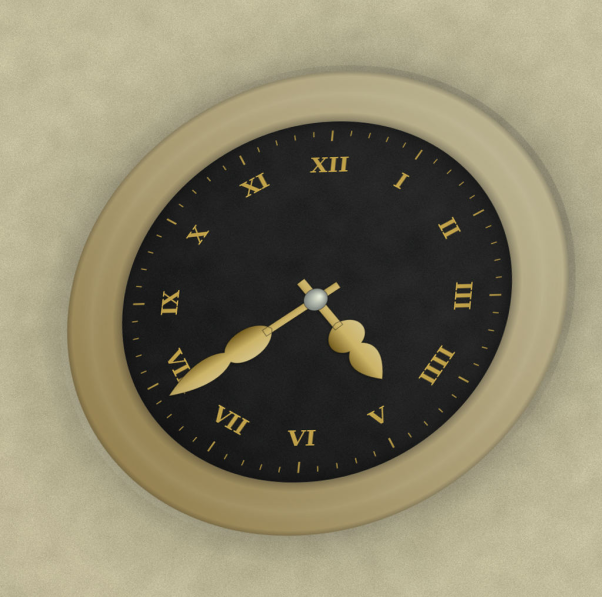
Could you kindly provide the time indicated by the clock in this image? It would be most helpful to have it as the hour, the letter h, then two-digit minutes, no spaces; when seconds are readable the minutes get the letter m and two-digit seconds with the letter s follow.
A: 4h39
